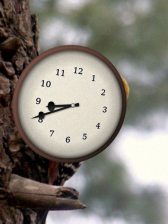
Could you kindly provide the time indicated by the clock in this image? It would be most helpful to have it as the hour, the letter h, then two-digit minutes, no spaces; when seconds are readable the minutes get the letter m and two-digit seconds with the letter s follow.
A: 8h41
